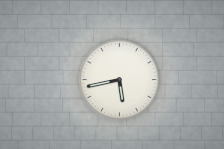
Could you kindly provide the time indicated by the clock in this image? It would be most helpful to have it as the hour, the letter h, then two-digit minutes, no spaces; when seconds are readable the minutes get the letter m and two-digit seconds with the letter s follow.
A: 5h43
